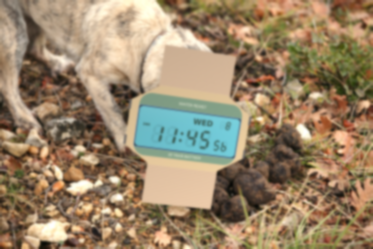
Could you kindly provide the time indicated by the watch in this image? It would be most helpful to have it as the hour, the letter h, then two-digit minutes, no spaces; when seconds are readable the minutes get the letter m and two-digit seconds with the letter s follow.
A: 11h45
